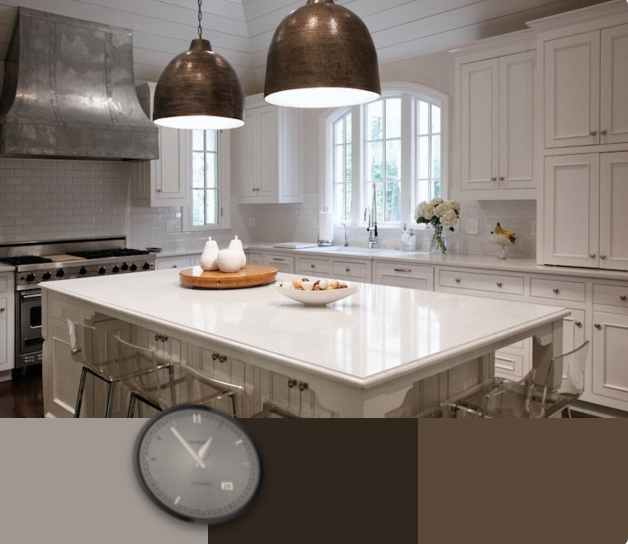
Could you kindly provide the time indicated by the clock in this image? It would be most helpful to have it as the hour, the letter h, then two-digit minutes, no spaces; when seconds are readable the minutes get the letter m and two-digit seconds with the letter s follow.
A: 12h54
